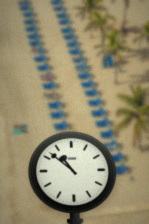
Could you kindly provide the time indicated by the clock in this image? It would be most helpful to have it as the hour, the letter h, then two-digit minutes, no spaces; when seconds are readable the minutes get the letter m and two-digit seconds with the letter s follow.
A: 10h52
